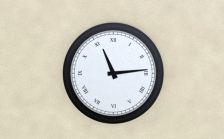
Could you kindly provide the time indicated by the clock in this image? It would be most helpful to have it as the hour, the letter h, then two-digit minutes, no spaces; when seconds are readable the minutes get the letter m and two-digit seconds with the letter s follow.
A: 11h14
